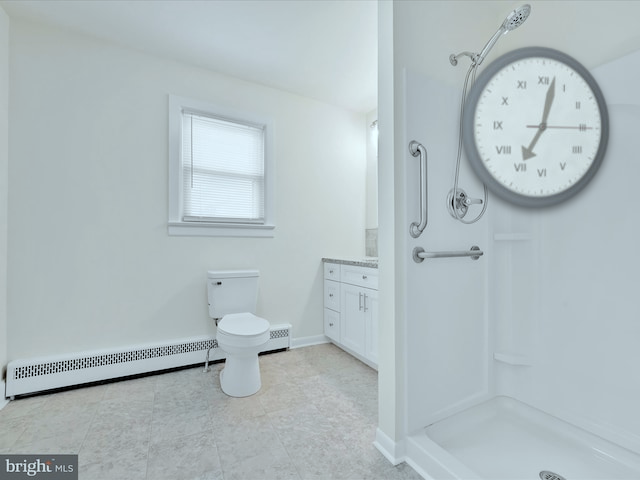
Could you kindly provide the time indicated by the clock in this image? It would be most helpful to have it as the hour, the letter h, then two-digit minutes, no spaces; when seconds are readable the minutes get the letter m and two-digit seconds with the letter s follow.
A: 7h02m15s
